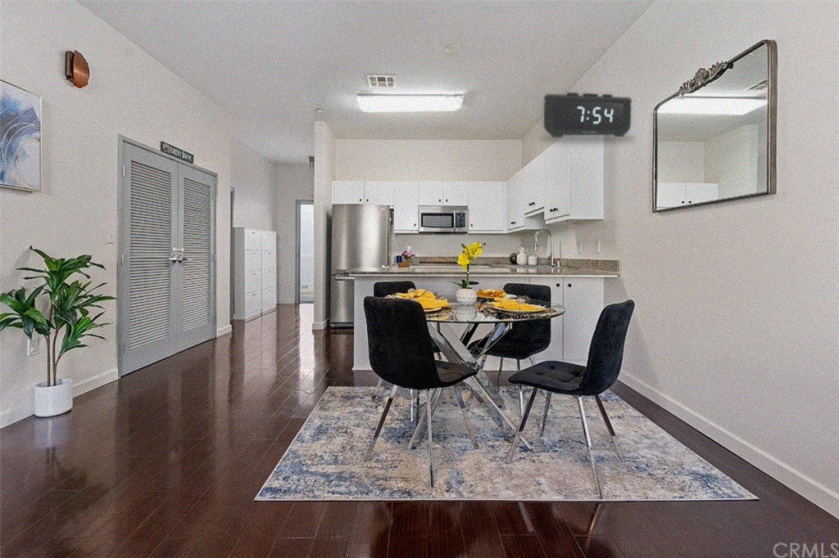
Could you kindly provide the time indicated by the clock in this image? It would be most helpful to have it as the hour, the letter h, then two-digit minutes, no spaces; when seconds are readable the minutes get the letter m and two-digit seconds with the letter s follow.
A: 7h54
